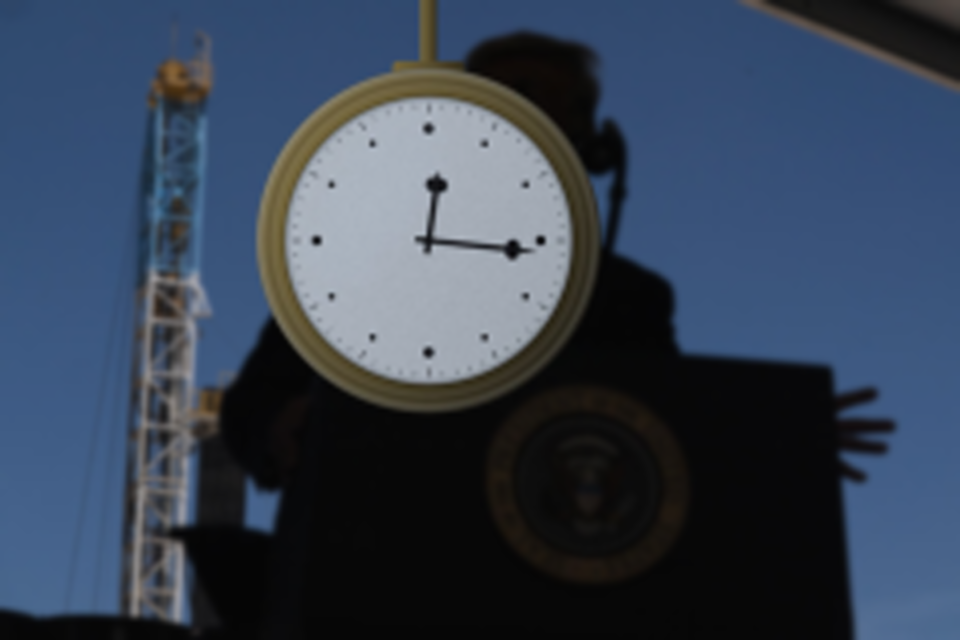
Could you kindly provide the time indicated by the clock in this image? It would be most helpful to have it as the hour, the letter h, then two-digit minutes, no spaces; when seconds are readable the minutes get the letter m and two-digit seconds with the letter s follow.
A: 12h16
